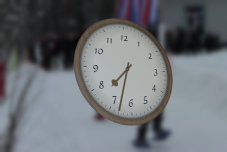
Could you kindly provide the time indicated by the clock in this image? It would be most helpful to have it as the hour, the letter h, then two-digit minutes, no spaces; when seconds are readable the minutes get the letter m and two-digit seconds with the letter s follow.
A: 7h33
